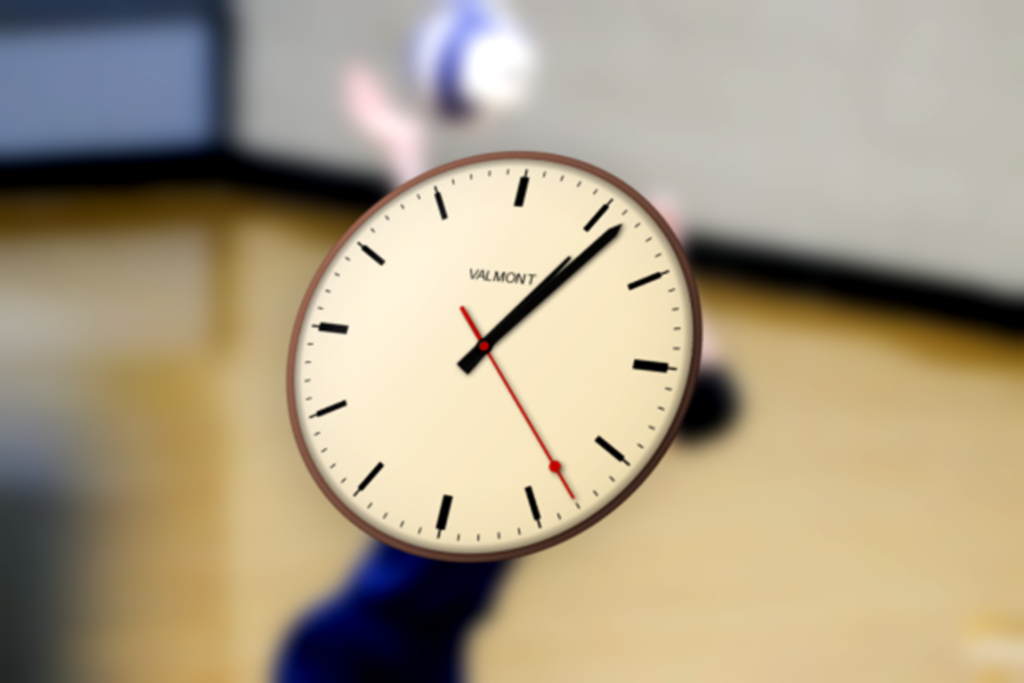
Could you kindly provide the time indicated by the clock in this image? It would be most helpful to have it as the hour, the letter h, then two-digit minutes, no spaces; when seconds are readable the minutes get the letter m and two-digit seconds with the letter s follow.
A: 1h06m23s
